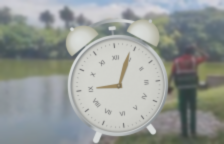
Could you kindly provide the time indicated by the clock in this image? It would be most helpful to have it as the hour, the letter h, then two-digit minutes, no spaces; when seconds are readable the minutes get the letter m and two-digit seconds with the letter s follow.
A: 9h04
